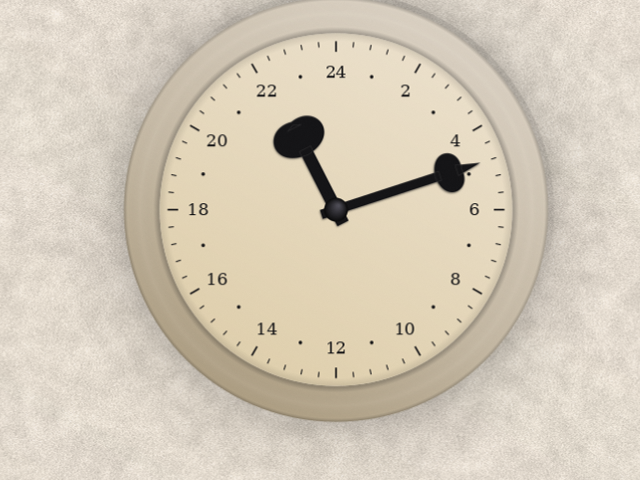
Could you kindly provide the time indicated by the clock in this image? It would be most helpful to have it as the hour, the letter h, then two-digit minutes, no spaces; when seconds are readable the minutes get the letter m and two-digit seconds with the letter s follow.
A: 22h12
